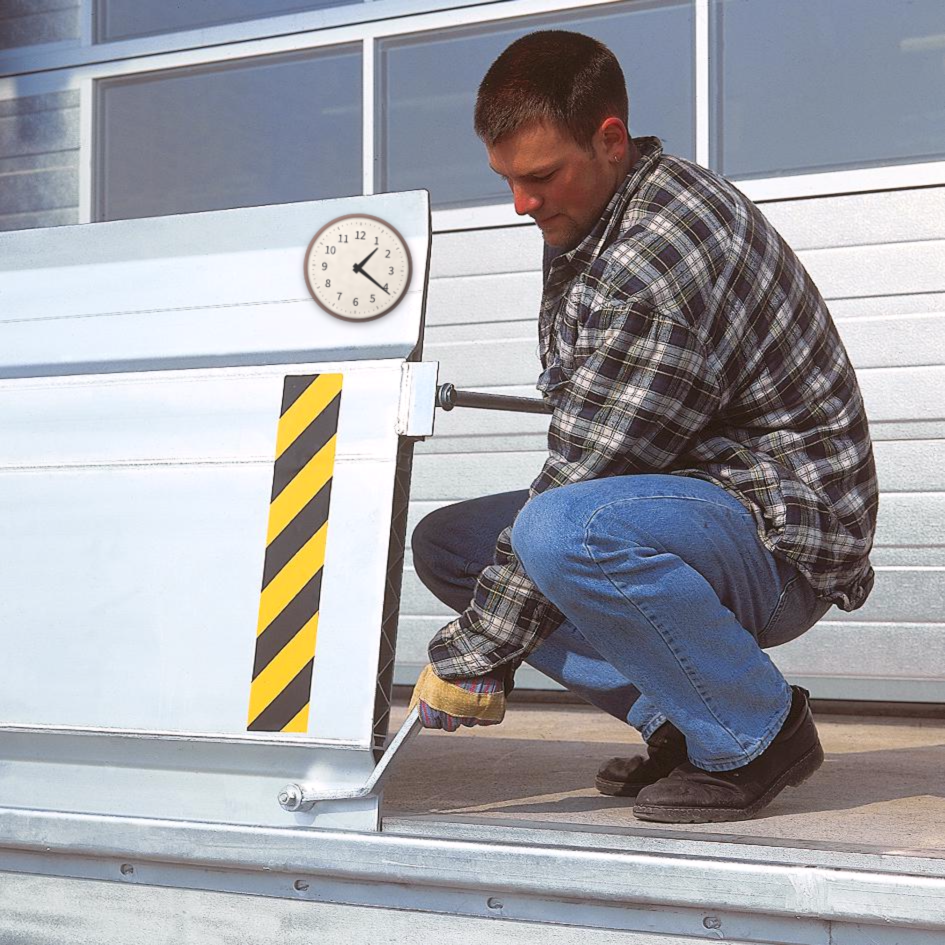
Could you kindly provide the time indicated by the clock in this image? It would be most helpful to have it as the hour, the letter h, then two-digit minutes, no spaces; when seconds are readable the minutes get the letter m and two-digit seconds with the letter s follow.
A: 1h21
